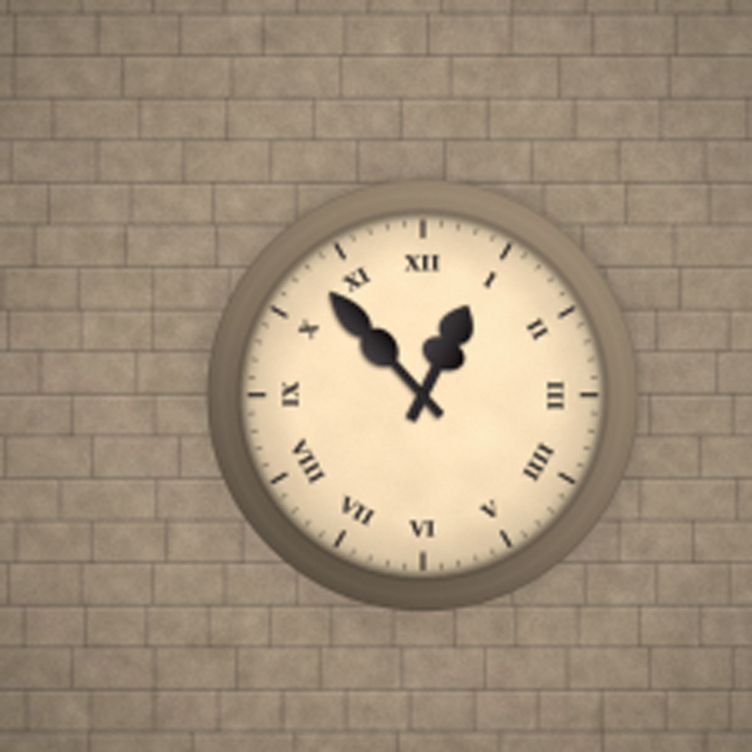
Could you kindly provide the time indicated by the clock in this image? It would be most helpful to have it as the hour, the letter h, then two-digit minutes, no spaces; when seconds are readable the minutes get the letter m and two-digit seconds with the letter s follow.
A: 12h53
